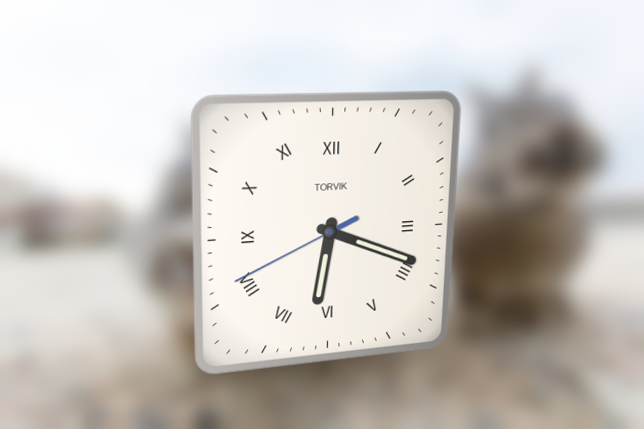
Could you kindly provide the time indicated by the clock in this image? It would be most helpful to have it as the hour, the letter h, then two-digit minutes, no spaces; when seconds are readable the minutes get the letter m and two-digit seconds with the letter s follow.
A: 6h18m41s
